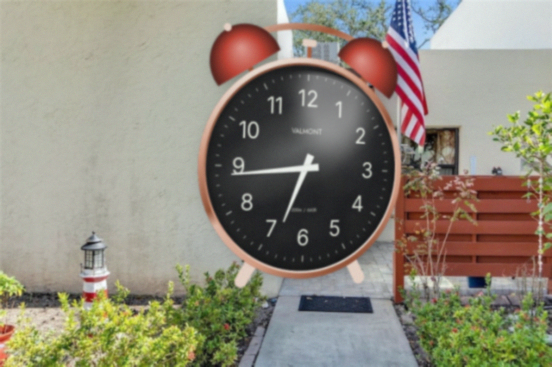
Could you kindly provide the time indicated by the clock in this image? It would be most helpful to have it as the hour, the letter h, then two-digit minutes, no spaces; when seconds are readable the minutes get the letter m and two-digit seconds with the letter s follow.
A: 6h44
